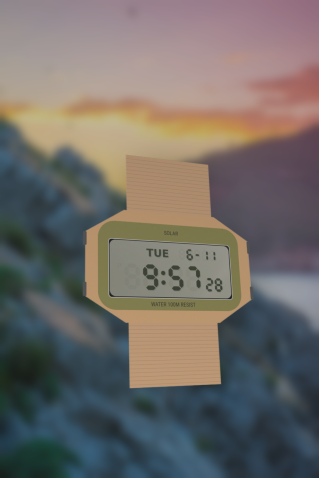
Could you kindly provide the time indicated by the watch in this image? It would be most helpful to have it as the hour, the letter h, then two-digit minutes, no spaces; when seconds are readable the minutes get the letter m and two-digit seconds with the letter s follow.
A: 9h57m28s
